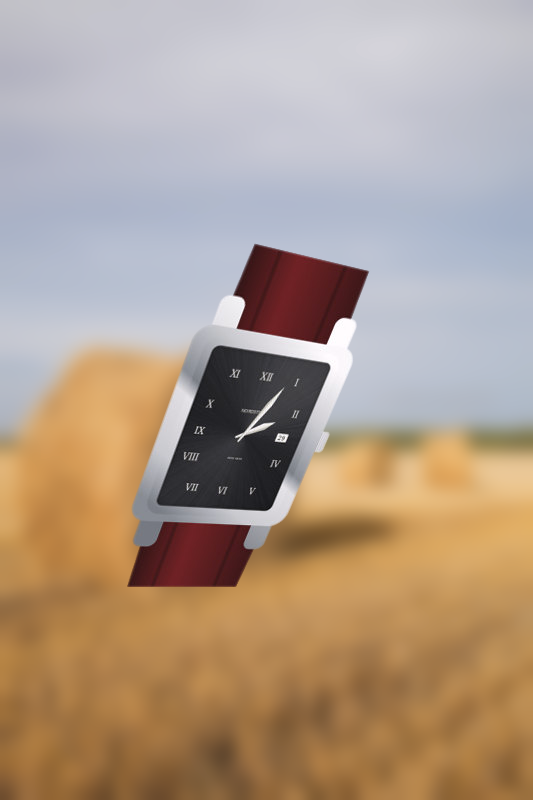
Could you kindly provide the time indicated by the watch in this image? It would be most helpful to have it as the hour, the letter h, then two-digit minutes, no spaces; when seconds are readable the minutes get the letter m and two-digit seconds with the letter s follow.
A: 2h04
